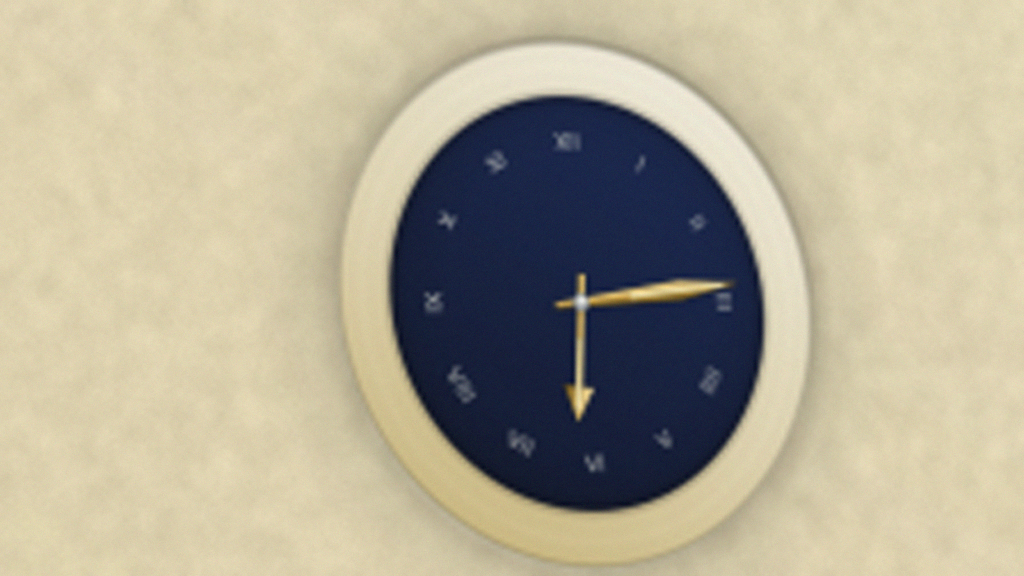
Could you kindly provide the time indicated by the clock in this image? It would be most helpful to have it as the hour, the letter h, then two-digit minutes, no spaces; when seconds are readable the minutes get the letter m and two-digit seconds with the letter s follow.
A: 6h14
